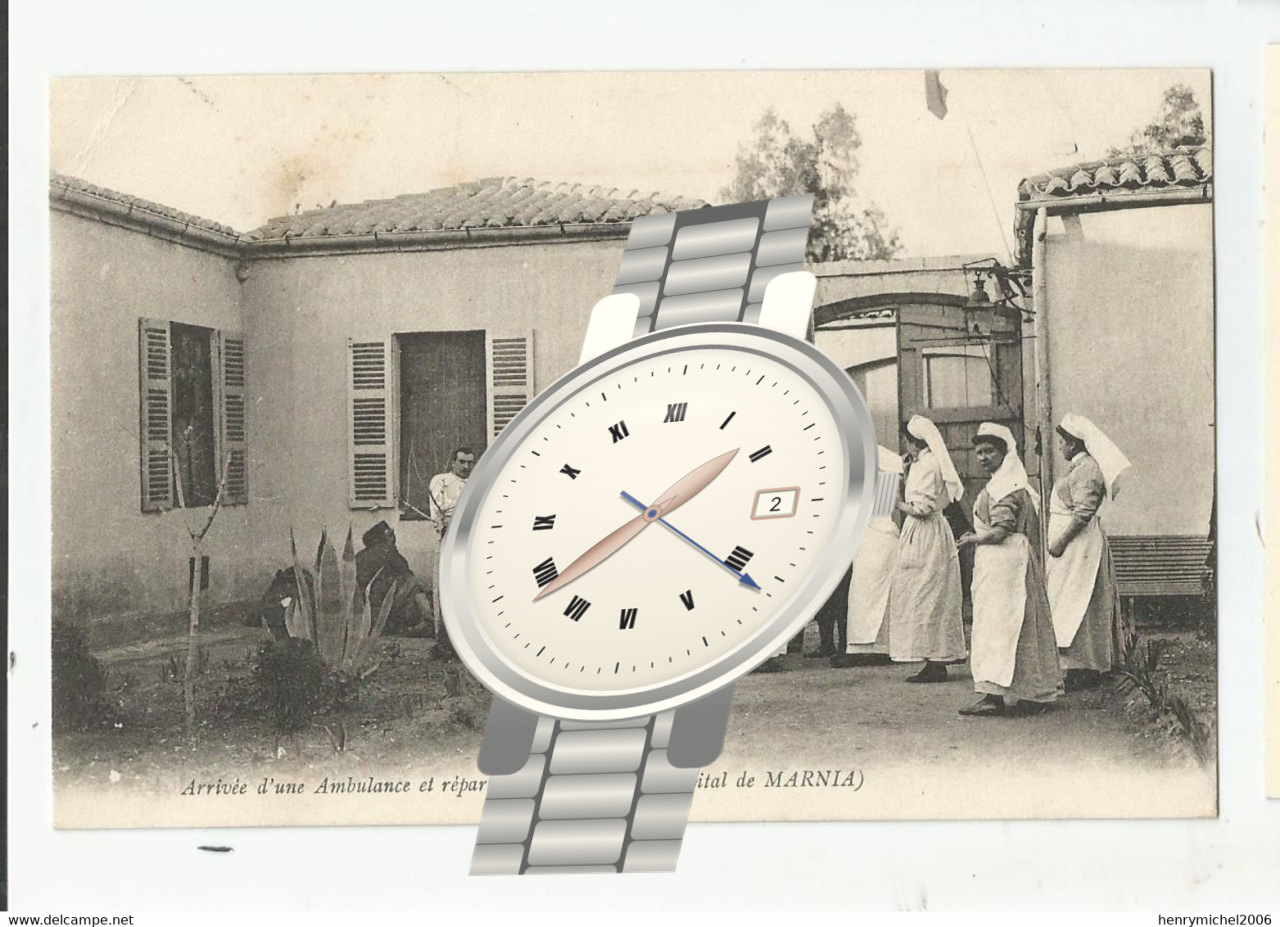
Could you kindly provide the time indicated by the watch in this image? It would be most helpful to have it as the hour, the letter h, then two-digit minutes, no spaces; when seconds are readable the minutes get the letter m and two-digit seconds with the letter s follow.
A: 1h38m21s
